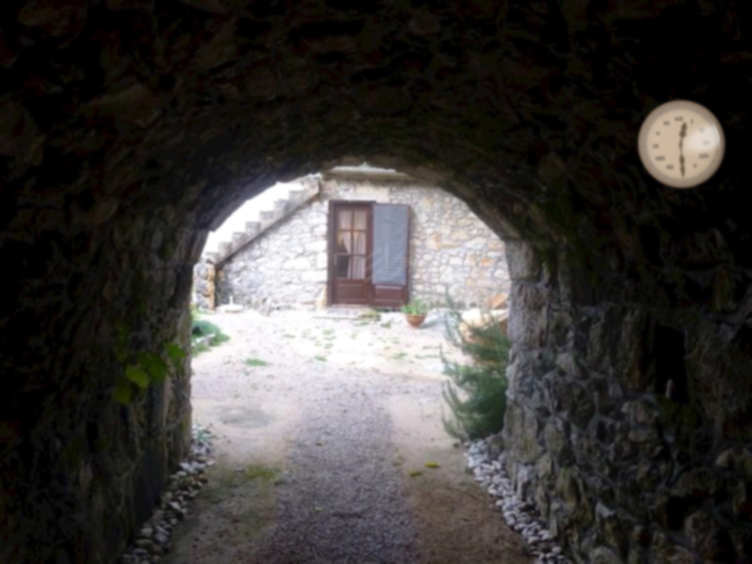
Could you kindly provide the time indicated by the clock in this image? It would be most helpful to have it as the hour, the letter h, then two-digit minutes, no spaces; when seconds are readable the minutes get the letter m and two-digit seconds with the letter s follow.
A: 12h30
